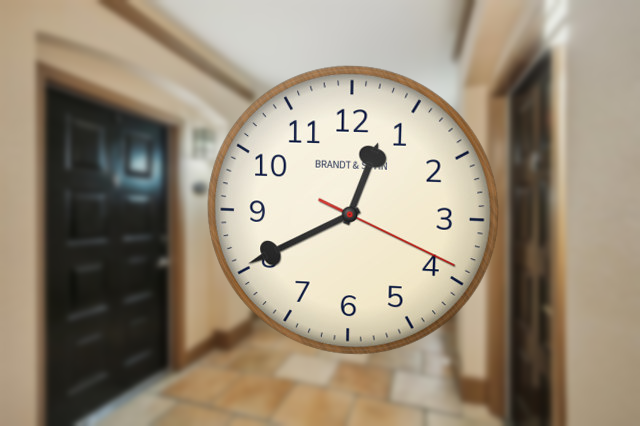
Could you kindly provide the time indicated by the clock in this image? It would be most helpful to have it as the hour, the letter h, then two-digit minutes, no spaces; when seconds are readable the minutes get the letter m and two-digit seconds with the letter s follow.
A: 12h40m19s
